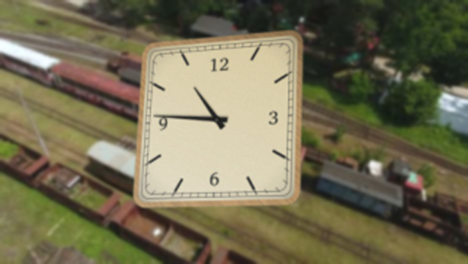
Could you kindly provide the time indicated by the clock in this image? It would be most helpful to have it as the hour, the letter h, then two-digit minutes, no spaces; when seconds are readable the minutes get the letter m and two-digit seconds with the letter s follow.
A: 10h46
